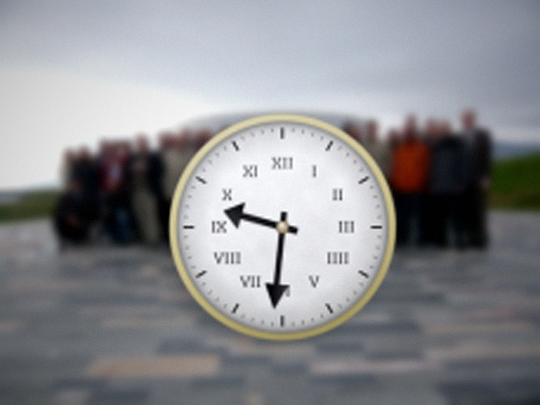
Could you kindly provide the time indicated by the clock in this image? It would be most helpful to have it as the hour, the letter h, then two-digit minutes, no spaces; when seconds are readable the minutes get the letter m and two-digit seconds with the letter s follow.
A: 9h31
